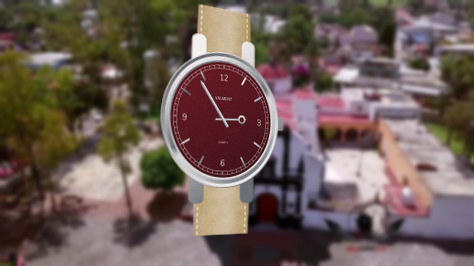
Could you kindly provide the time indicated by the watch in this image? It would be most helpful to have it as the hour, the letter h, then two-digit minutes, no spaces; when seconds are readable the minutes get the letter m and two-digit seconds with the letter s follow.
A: 2h54
